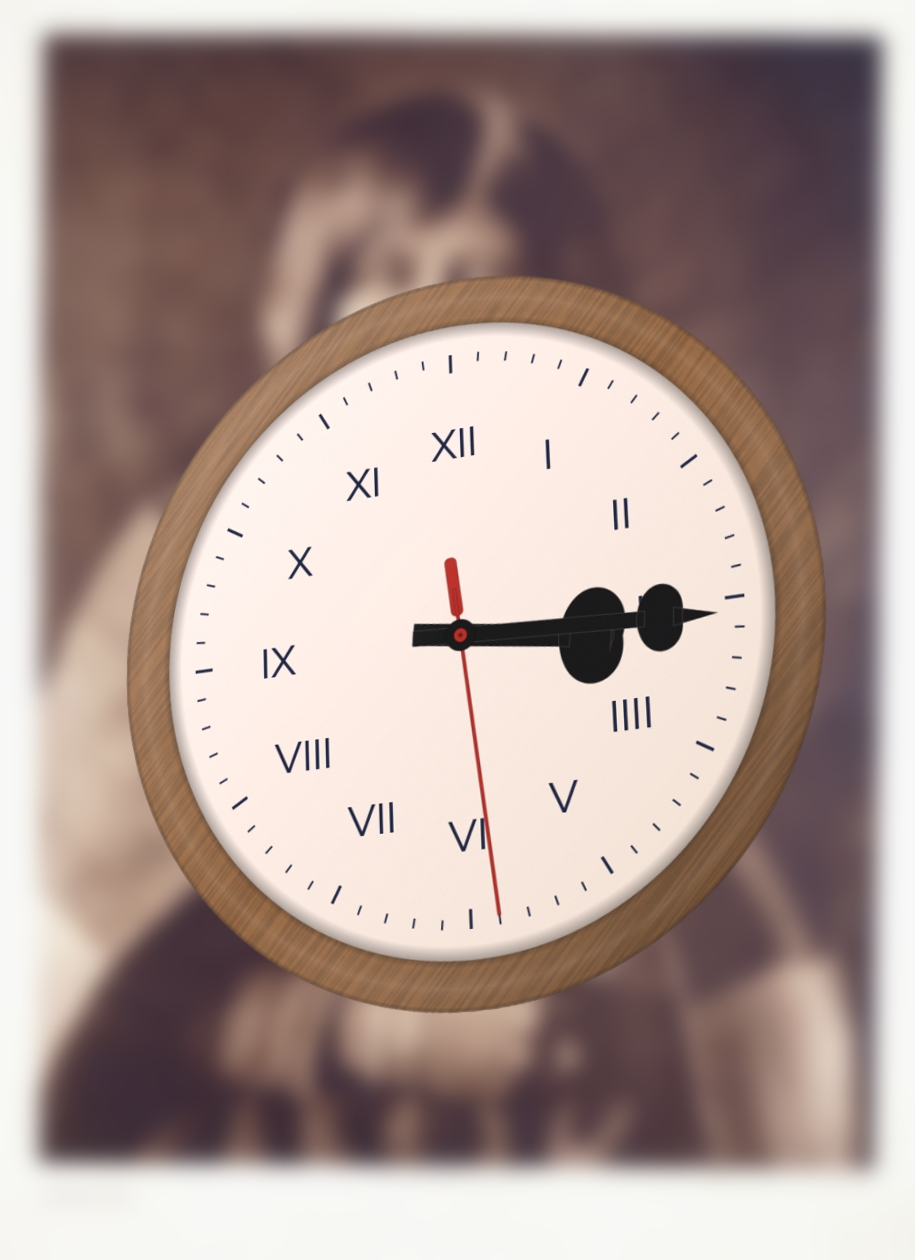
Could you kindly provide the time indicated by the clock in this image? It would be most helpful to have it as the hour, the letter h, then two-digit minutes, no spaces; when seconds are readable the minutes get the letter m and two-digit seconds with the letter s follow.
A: 3h15m29s
